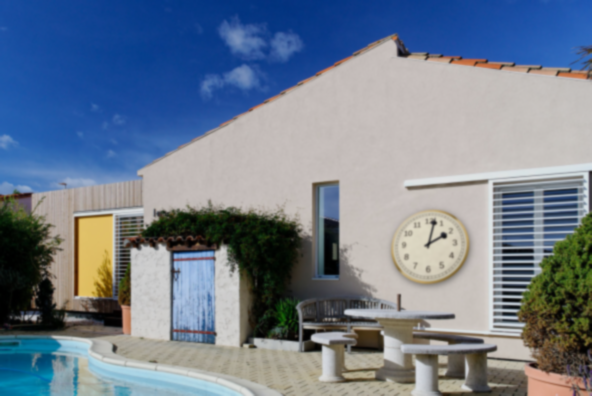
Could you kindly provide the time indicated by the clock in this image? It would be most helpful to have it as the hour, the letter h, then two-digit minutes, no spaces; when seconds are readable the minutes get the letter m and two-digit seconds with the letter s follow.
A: 2h02
